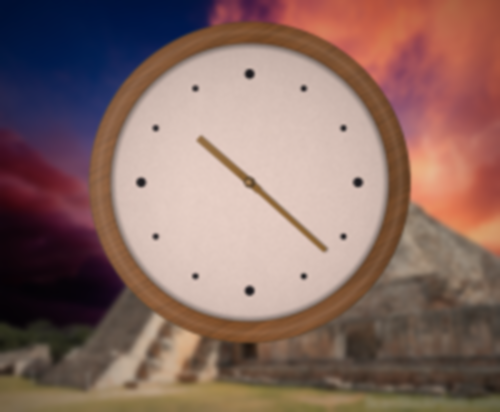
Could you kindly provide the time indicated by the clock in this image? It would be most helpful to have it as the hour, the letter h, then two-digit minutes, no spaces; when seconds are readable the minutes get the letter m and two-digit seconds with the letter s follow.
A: 10h22
